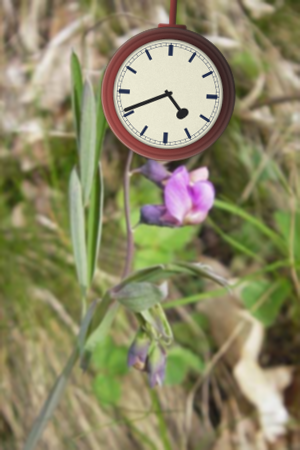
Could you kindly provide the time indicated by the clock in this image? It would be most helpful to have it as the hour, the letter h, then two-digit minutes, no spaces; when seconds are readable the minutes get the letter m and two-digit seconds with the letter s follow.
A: 4h41
